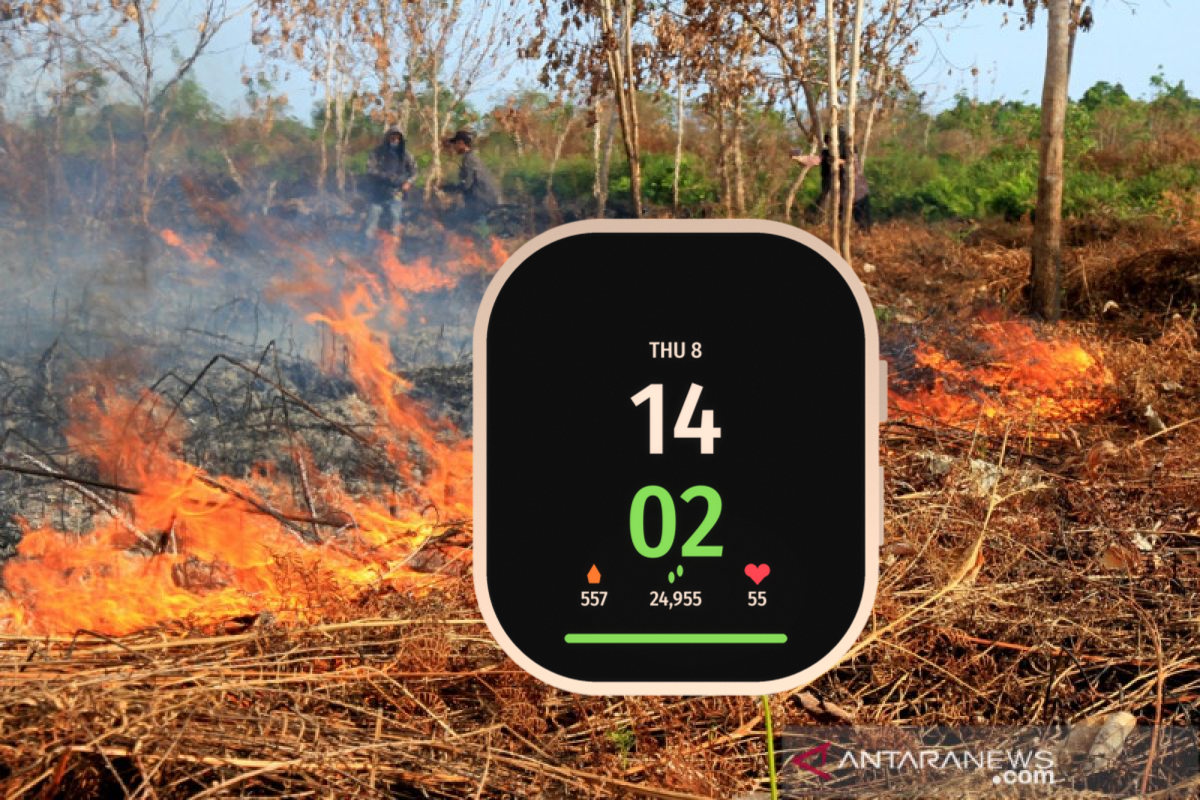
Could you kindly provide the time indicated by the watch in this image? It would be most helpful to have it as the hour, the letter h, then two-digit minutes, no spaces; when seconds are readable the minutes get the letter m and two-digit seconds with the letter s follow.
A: 14h02
